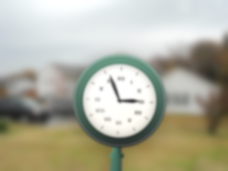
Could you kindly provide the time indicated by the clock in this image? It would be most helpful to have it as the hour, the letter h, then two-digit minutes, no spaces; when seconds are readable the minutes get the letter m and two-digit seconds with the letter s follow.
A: 2h56
